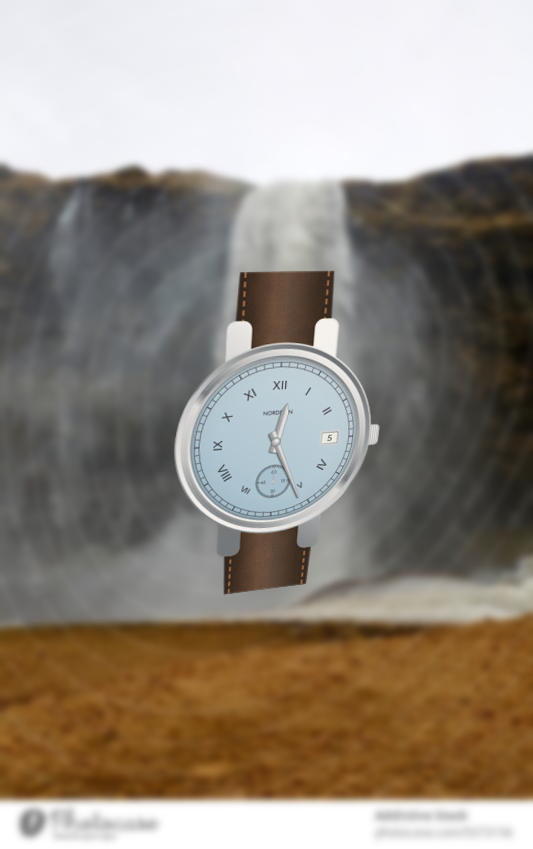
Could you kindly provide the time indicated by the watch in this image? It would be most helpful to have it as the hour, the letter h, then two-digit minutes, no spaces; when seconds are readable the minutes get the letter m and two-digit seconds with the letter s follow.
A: 12h26
